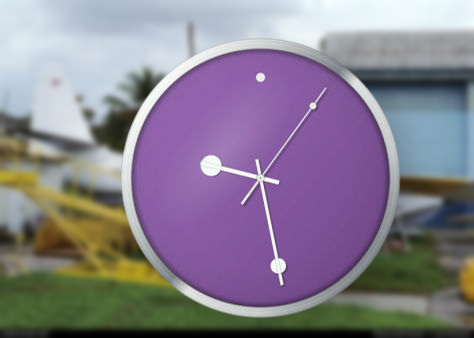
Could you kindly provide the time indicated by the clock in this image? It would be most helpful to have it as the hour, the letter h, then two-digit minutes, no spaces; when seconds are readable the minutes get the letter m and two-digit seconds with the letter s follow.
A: 9h28m06s
